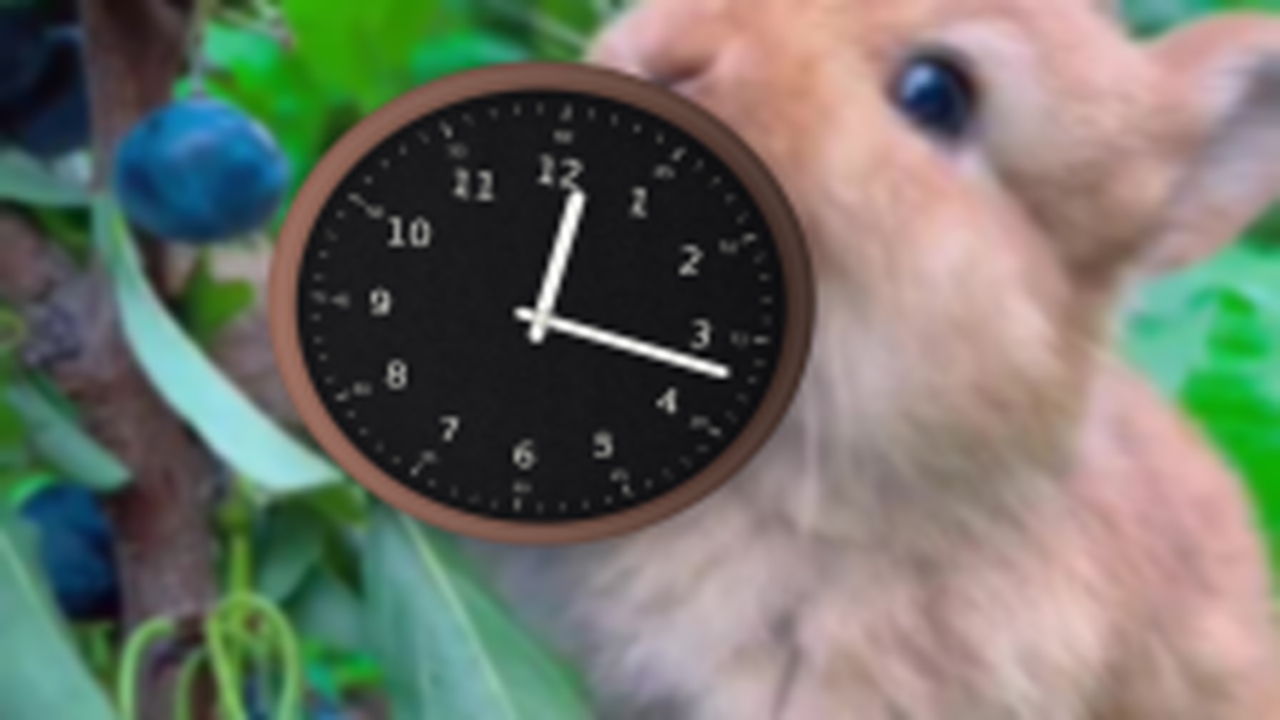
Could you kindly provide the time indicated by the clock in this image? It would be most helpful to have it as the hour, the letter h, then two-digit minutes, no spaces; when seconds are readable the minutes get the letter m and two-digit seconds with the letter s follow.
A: 12h17
